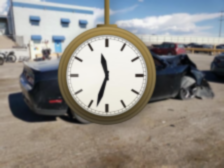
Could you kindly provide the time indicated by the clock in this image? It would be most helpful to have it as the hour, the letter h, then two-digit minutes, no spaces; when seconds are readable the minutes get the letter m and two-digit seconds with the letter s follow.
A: 11h33
